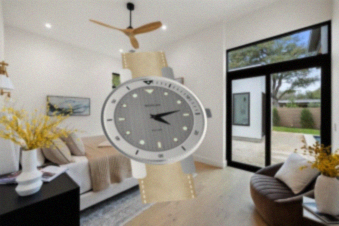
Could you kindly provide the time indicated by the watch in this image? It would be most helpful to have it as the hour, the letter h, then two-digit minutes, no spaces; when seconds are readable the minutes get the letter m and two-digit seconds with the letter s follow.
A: 4h13
